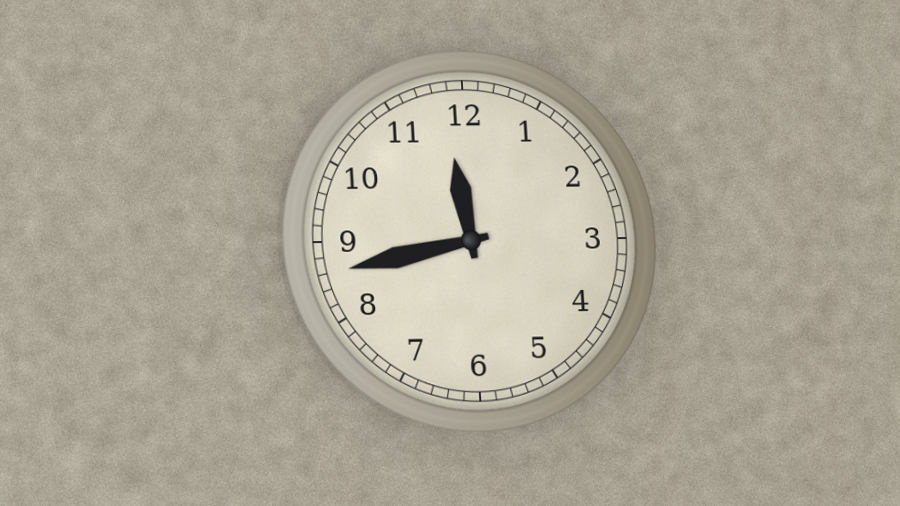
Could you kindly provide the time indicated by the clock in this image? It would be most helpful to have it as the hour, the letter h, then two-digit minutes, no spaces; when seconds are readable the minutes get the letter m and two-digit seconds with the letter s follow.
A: 11h43
